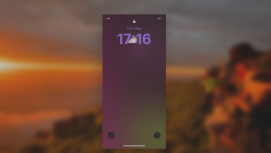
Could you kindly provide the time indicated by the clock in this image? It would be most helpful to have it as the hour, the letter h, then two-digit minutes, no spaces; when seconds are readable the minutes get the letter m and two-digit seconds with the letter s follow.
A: 17h16
